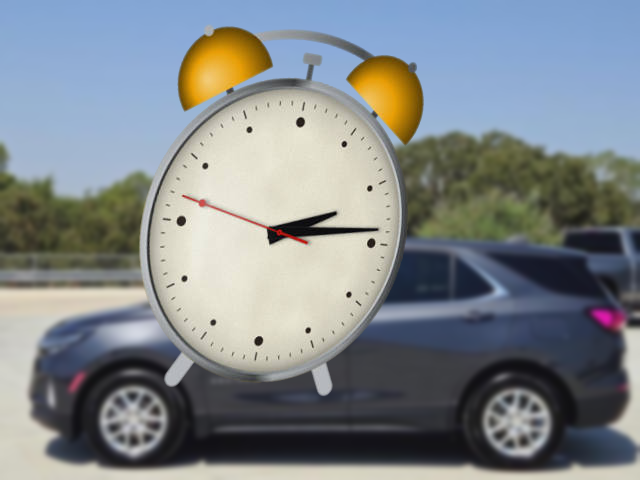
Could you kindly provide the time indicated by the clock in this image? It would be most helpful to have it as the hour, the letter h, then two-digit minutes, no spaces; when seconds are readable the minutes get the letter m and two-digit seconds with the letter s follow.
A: 2h13m47s
